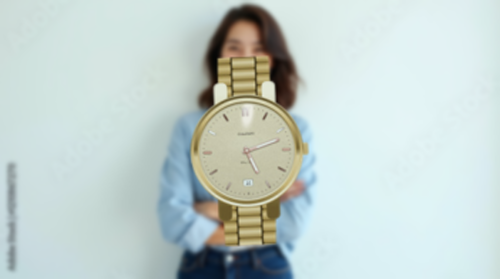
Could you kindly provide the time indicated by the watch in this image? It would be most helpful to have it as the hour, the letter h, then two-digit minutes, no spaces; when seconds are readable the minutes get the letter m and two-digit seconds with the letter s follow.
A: 5h12
